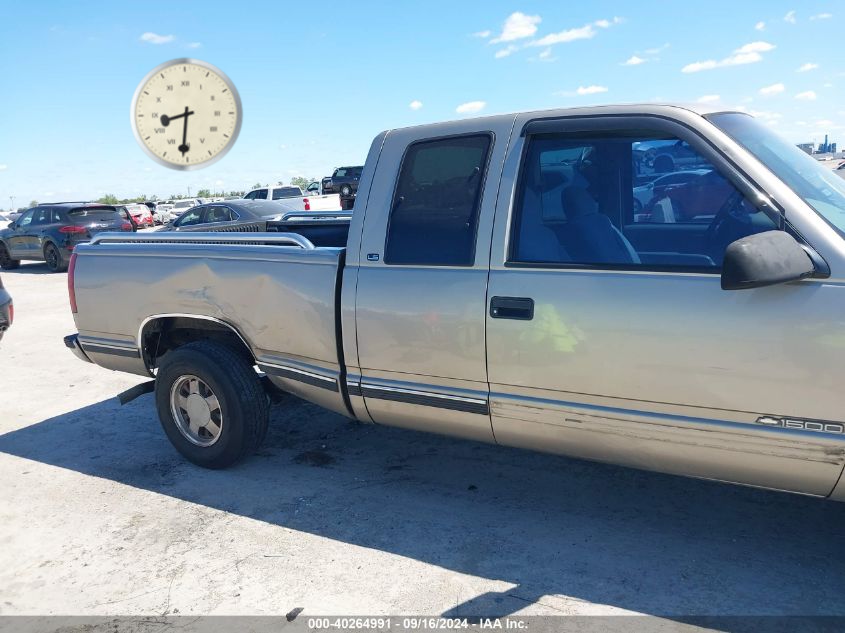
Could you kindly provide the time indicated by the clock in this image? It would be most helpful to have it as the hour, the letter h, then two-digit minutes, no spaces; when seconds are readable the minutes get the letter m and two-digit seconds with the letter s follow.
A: 8h31
